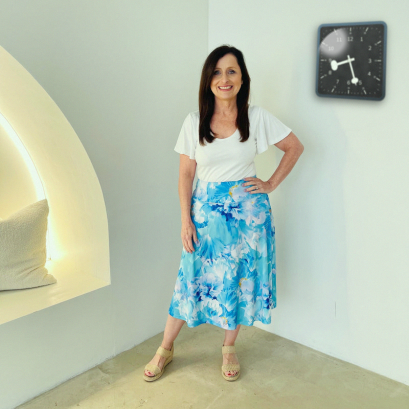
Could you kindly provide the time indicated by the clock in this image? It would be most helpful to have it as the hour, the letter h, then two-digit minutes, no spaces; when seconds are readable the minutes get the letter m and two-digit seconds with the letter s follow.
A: 8h27
